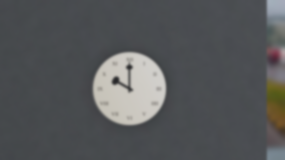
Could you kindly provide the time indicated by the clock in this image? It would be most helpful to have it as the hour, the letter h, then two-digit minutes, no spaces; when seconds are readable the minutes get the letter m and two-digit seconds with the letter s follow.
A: 10h00
